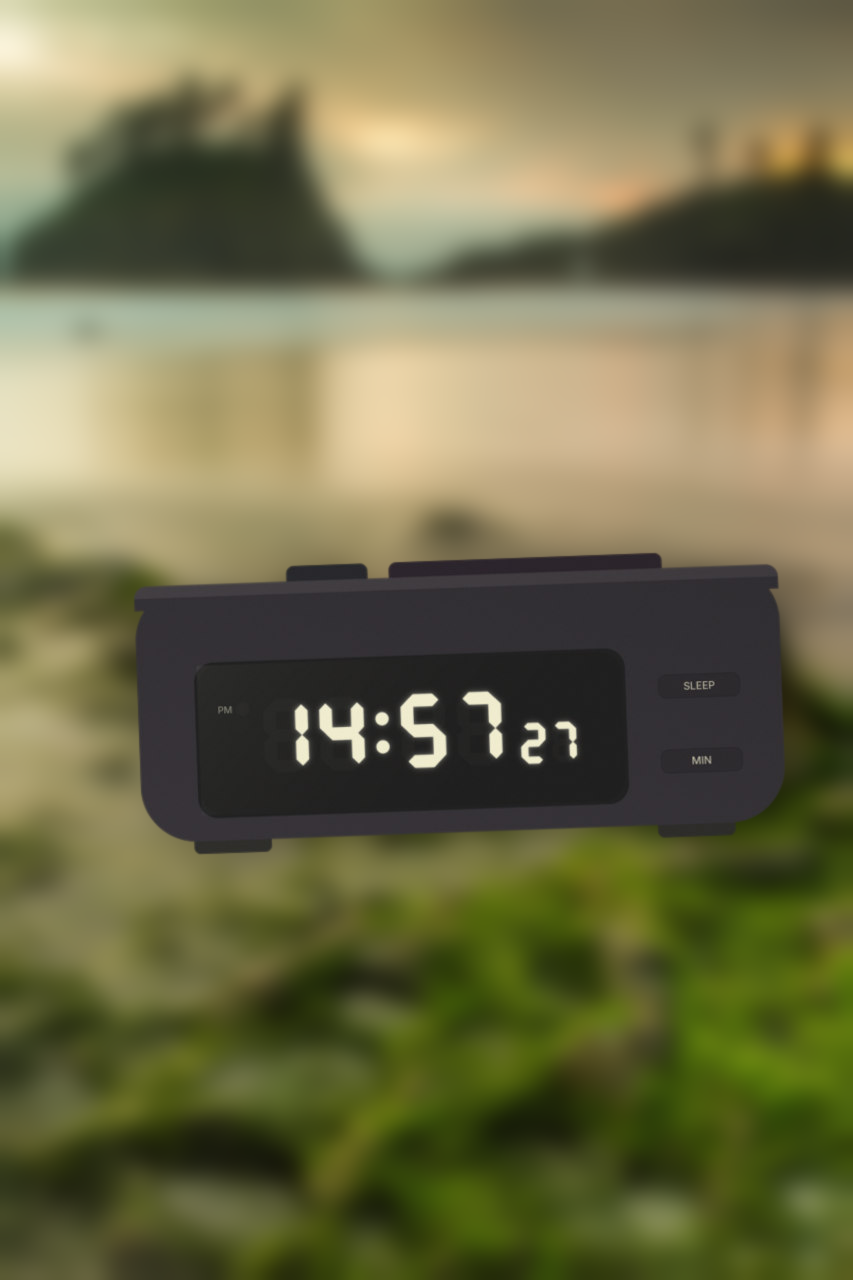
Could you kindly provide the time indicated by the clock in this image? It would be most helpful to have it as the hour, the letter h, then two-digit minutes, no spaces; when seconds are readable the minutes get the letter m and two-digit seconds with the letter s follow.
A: 14h57m27s
